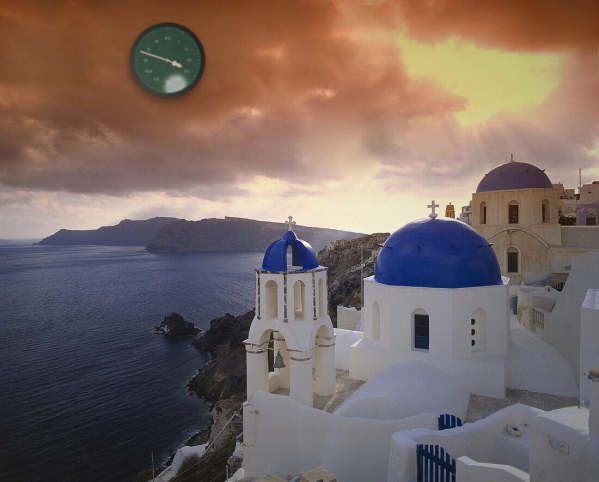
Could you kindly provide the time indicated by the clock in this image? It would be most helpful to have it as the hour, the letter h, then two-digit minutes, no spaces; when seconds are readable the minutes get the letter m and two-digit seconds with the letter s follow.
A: 3h48
